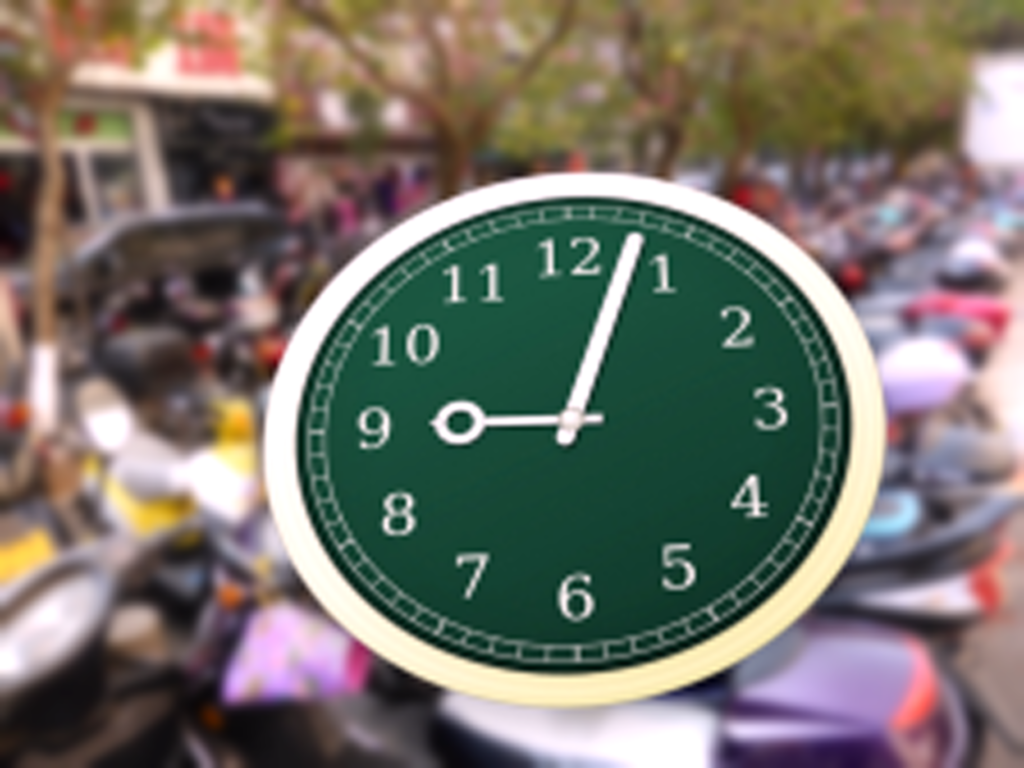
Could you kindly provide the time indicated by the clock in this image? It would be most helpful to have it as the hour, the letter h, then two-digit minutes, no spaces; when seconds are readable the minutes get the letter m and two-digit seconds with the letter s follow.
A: 9h03
